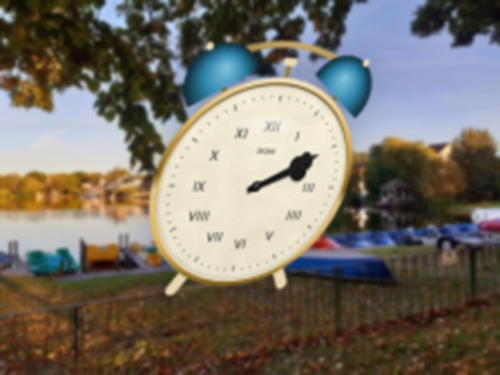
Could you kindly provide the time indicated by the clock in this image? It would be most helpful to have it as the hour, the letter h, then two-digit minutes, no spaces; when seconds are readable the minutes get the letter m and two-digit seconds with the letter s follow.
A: 2h10
